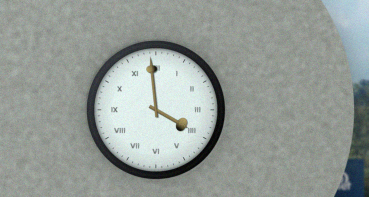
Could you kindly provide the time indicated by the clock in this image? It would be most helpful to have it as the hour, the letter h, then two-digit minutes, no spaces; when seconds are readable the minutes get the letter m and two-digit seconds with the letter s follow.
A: 3h59
